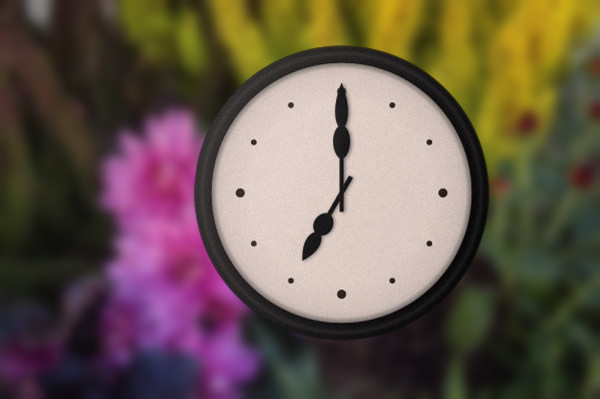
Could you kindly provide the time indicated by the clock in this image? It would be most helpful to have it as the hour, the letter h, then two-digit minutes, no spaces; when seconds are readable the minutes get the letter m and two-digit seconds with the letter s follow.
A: 7h00
